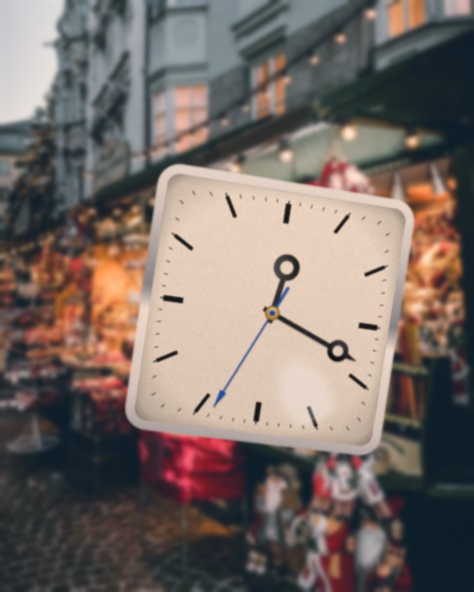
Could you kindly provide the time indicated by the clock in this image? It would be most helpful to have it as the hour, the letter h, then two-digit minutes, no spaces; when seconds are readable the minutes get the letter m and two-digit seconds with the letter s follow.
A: 12h18m34s
